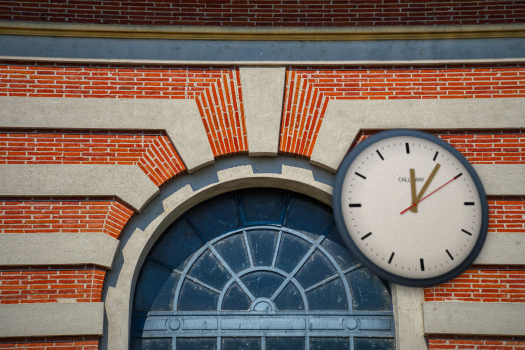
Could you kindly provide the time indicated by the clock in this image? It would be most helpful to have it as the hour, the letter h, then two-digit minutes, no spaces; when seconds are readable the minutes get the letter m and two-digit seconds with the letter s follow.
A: 12h06m10s
